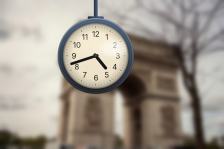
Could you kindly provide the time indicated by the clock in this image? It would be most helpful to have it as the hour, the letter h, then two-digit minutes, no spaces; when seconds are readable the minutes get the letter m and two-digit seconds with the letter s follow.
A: 4h42
